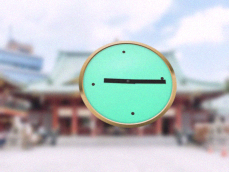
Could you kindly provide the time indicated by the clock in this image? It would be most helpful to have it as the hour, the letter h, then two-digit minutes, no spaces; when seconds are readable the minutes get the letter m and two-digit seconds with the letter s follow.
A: 9h16
